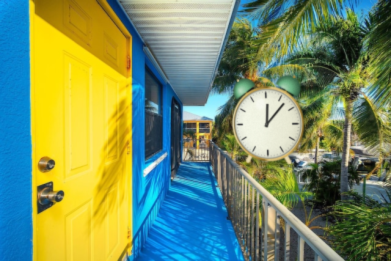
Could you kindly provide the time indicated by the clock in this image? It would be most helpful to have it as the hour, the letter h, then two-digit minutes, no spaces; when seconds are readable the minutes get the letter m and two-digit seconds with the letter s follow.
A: 12h07
